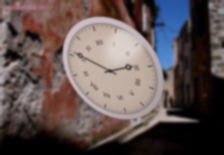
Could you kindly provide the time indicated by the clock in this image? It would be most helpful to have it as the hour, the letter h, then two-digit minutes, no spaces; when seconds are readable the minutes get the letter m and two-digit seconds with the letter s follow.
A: 2h51
